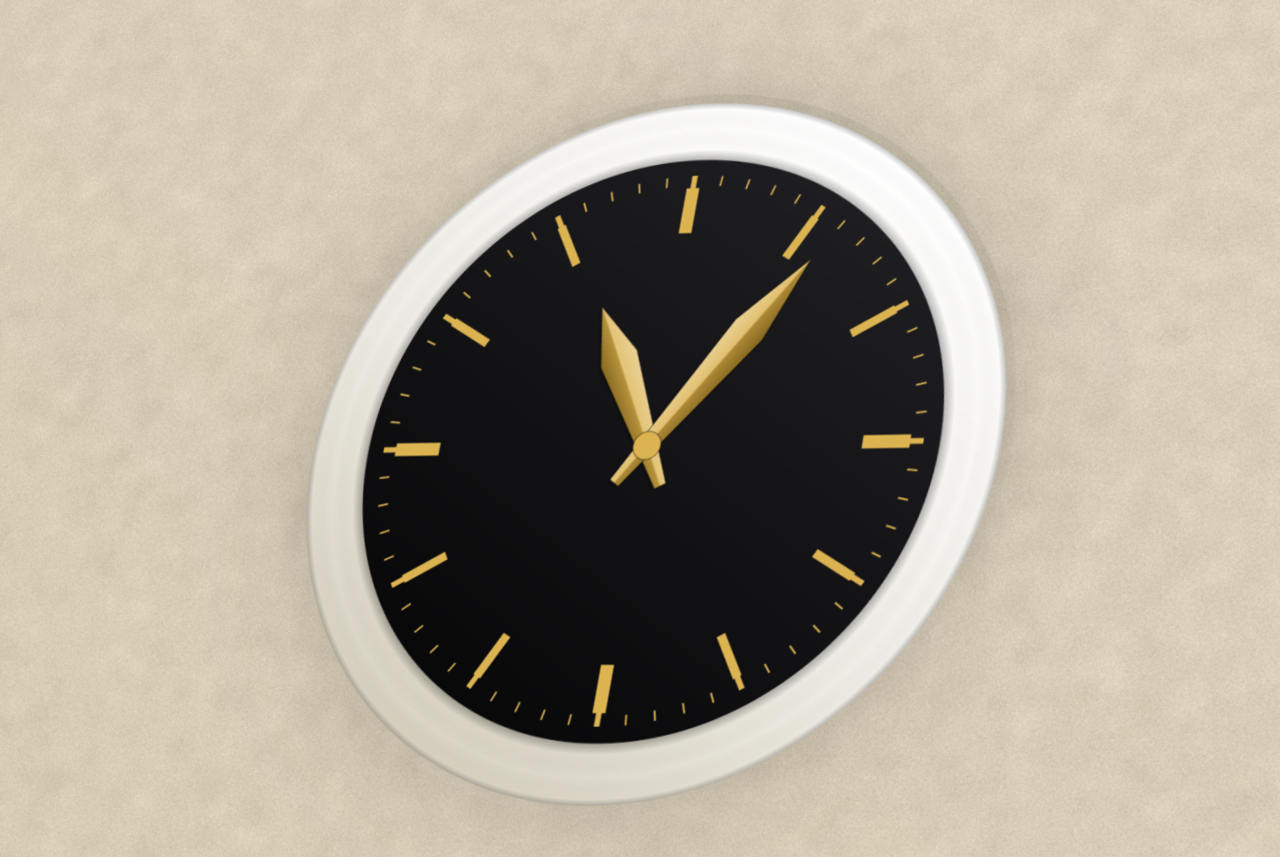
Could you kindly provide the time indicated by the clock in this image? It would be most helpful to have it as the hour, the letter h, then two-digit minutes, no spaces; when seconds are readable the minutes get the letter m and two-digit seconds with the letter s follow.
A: 11h06
